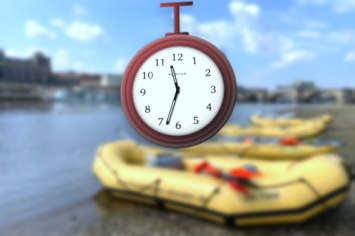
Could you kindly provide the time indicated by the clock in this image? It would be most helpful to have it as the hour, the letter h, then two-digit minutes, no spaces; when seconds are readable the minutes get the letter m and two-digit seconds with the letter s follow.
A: 11h33
